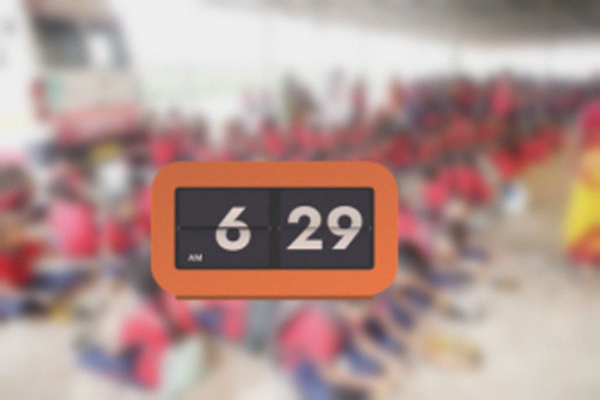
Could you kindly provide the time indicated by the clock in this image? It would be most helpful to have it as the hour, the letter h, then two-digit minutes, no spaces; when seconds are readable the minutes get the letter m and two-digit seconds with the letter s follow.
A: 6h29
